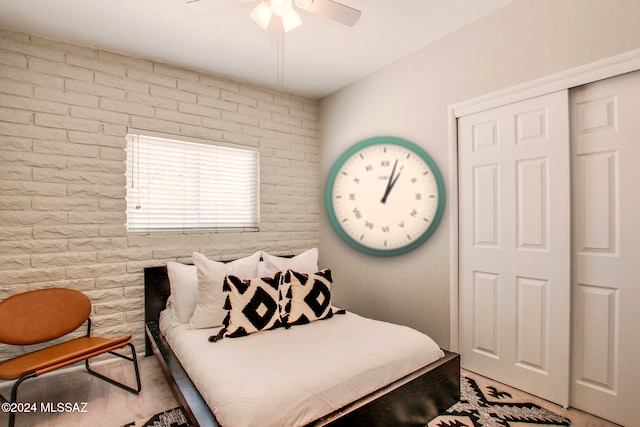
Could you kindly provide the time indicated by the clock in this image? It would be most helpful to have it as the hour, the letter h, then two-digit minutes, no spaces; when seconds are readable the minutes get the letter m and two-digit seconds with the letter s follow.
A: 1h03
